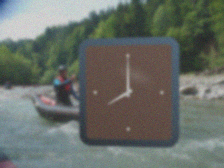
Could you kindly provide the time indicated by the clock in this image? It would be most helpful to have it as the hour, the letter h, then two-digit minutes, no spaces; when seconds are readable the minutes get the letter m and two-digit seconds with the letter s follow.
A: 8h00
